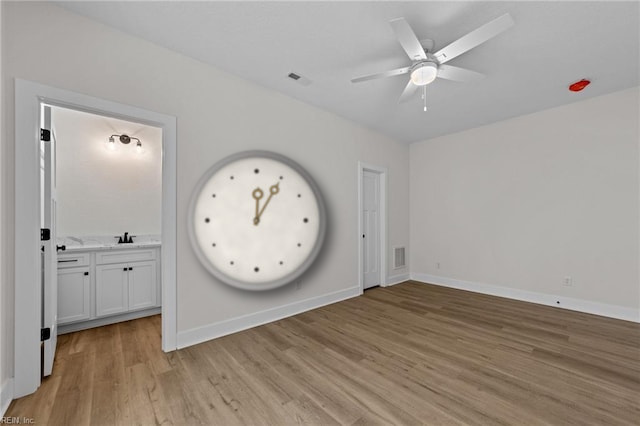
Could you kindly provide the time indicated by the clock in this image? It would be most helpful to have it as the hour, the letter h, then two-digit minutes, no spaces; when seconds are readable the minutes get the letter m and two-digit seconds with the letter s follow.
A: 12h05
